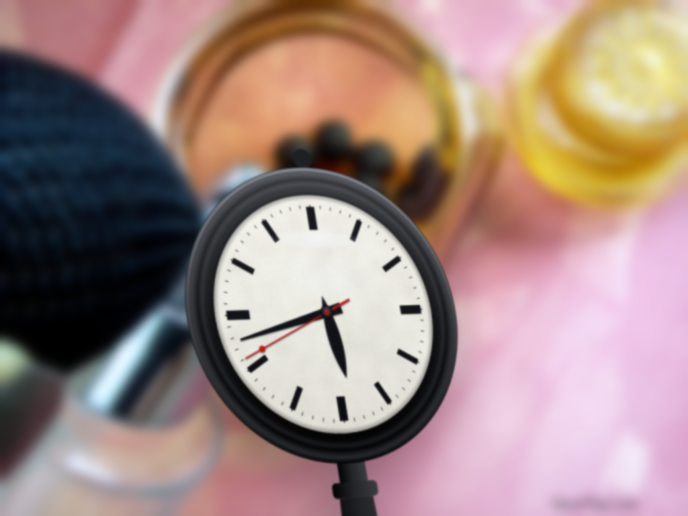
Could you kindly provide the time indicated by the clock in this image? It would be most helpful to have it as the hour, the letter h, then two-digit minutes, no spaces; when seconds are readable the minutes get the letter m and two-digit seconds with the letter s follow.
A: 5h42m41s
